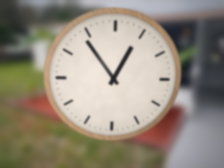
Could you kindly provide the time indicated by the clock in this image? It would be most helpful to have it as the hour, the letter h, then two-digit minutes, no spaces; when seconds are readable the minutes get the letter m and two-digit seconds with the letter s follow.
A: 12h54
